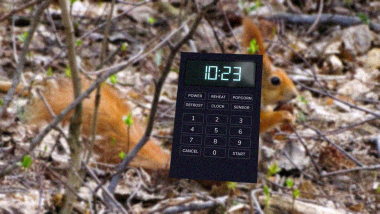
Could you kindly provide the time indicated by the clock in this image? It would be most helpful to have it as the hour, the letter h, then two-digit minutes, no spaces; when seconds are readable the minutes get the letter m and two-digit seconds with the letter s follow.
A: 10h23
